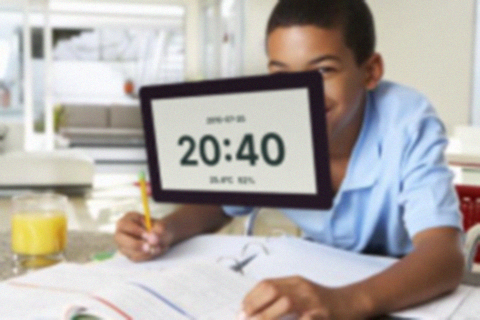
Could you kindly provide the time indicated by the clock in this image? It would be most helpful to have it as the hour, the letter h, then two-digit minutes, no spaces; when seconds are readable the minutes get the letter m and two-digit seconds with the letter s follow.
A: 20h40
